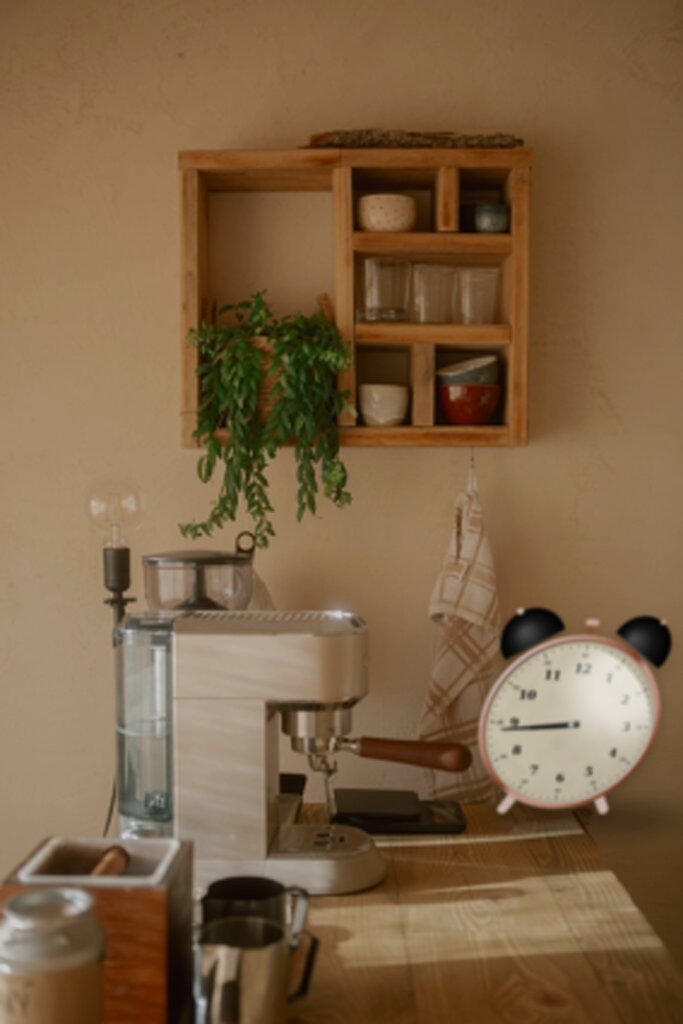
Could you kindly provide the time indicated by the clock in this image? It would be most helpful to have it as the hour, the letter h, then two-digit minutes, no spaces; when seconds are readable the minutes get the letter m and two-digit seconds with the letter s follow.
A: 8h44
